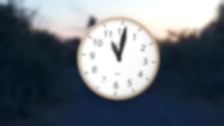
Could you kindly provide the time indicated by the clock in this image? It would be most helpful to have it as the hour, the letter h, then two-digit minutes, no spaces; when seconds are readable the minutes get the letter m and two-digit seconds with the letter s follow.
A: 11h01
